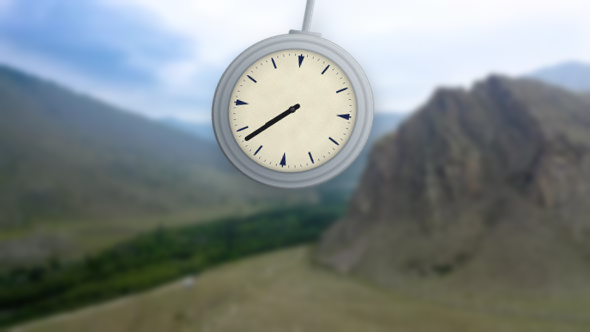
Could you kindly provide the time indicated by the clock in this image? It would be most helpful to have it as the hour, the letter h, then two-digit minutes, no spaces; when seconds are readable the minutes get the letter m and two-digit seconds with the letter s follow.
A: 7h38
